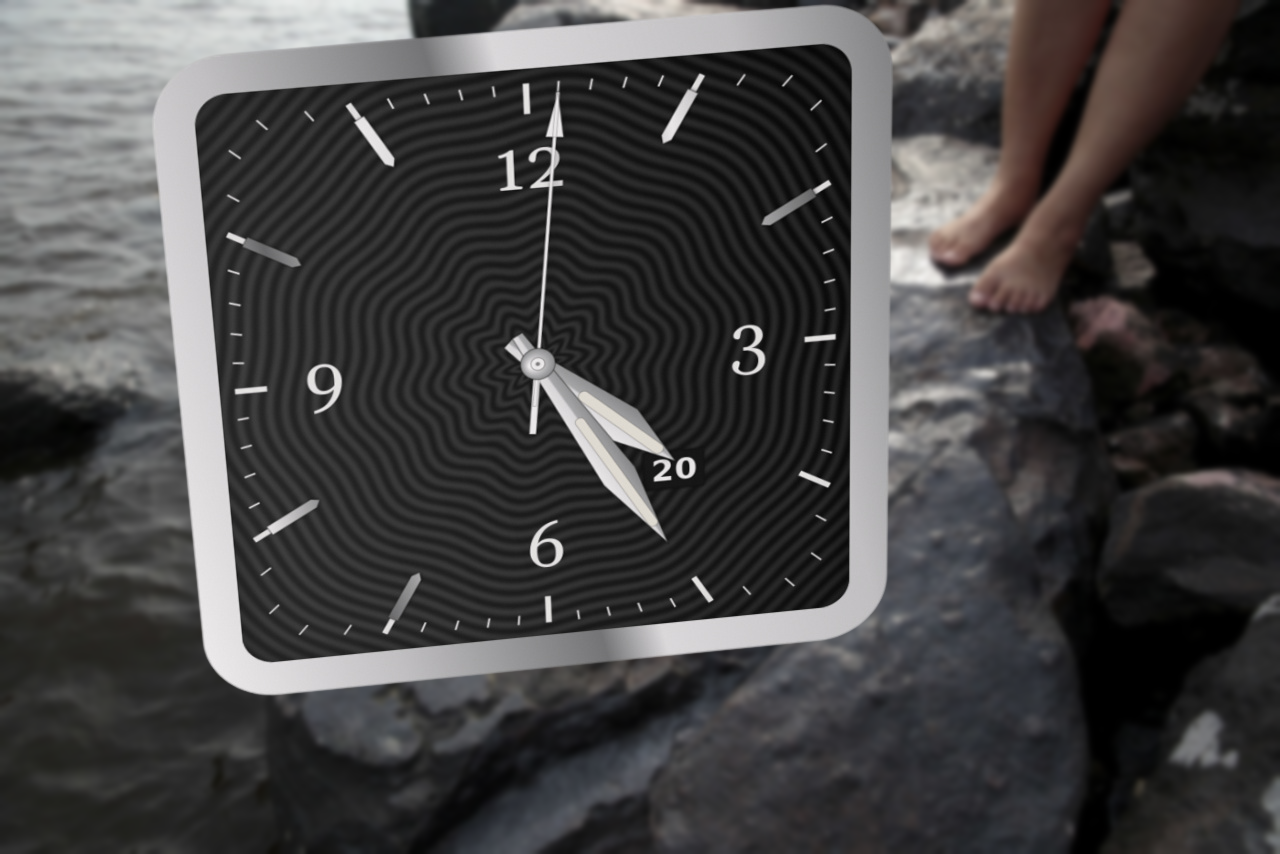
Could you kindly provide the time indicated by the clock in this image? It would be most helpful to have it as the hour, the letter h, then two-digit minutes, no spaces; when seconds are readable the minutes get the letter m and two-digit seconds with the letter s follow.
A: 4h25m01s
